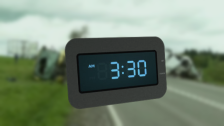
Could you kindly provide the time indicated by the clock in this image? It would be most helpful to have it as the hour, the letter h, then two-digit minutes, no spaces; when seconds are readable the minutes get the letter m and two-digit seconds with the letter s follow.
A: 3h30
